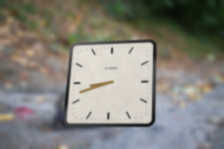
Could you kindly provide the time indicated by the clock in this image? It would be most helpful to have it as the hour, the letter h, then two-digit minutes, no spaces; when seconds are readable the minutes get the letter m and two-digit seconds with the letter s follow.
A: 8h42
